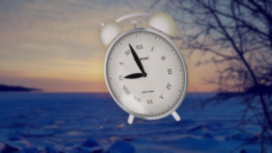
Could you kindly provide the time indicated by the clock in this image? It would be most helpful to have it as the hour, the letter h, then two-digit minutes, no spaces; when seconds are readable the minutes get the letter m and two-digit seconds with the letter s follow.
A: 8h57
